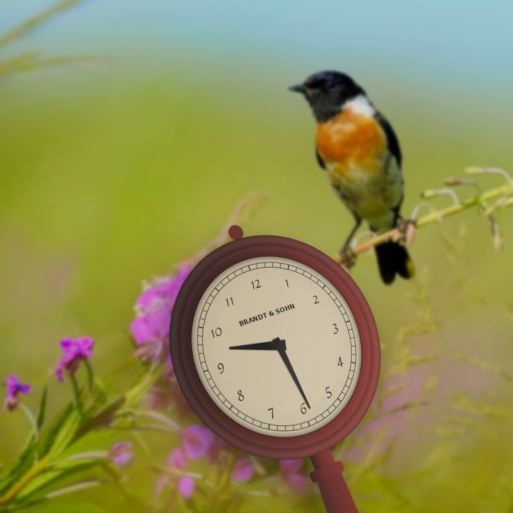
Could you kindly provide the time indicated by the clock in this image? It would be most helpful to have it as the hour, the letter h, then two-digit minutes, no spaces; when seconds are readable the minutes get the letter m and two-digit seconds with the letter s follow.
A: 9h29
